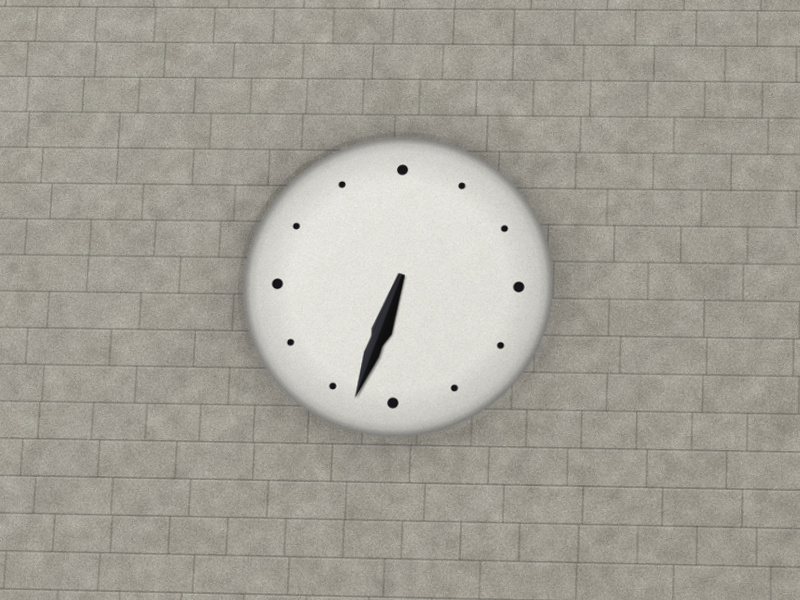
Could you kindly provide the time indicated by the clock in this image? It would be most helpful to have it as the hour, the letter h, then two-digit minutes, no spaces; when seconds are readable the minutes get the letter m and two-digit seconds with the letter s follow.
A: 6h33
